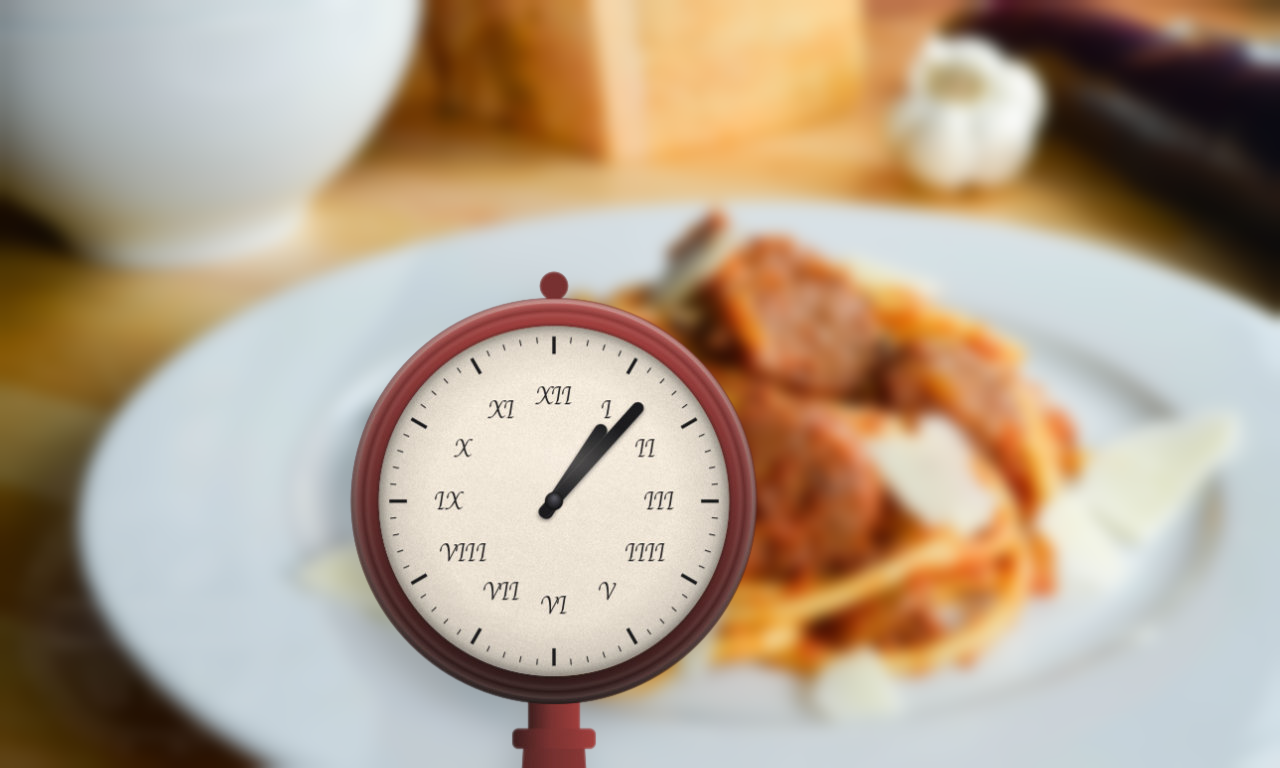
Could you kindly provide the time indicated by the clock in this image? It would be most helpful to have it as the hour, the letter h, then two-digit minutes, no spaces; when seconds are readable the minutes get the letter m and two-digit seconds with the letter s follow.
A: 1h07
